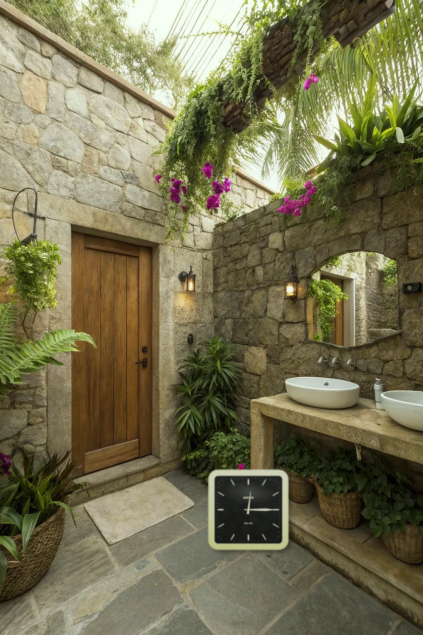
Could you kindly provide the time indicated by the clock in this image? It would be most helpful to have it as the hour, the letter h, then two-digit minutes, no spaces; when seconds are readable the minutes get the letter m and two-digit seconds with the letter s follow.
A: 12h15
